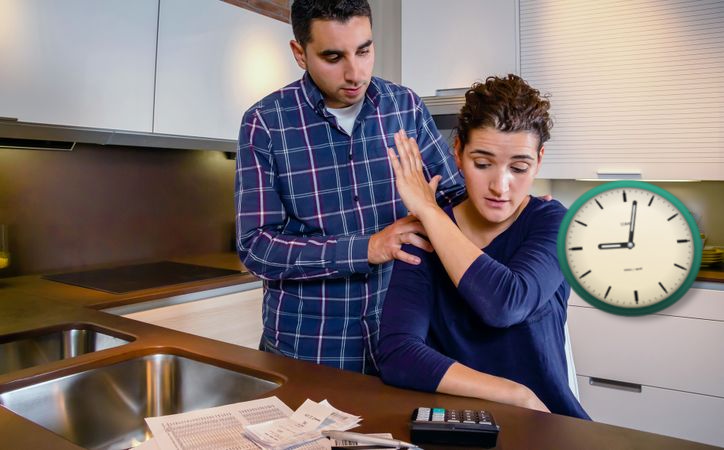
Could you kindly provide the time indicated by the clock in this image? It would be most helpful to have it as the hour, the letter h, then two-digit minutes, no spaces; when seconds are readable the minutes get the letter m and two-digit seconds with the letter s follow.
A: 9h02
